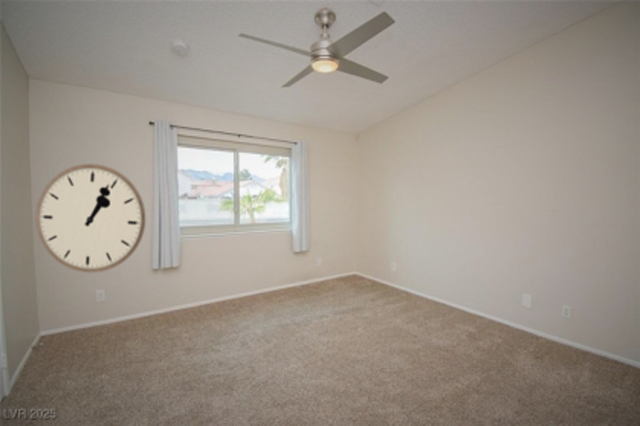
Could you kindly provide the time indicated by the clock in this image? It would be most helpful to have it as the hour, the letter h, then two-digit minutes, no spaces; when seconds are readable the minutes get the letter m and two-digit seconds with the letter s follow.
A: 1h04
